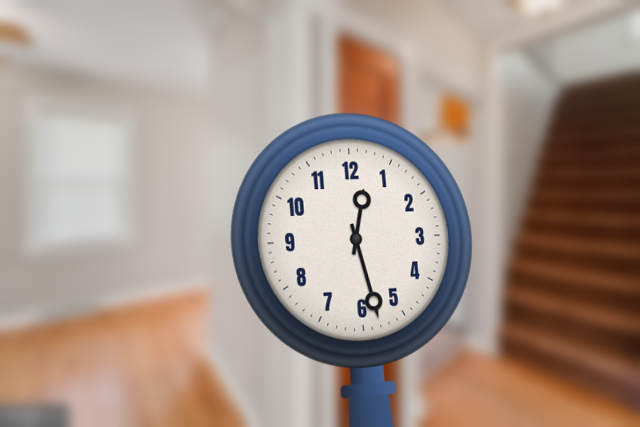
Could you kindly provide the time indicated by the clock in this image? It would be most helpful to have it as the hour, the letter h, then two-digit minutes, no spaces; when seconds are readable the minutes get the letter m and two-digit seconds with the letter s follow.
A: 12h28
